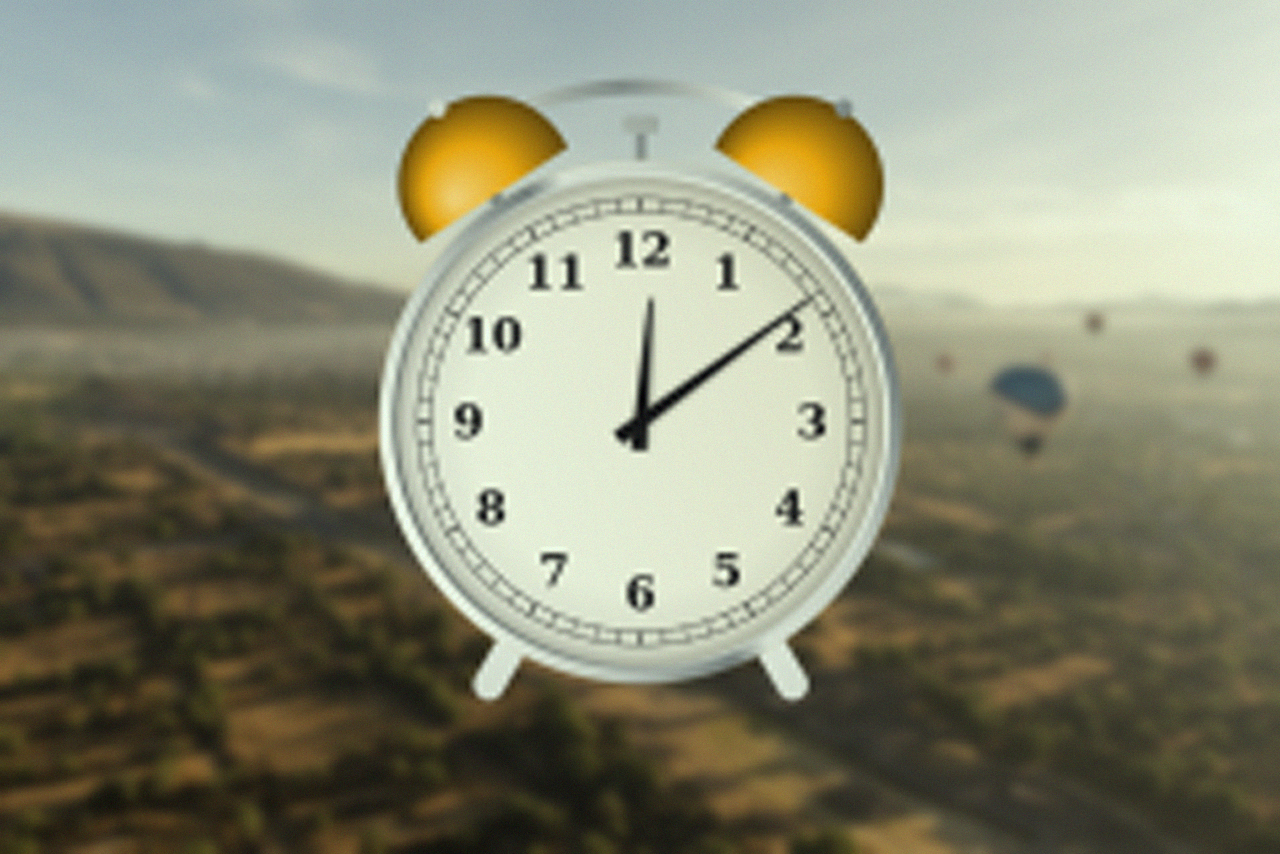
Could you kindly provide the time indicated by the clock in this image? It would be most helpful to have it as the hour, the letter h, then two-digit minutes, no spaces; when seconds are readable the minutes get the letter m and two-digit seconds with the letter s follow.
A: 12h09
